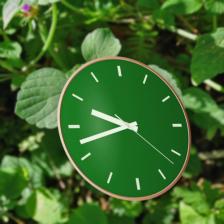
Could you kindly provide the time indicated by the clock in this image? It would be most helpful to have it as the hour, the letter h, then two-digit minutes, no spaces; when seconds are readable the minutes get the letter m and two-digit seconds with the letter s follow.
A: 9h42m22s
